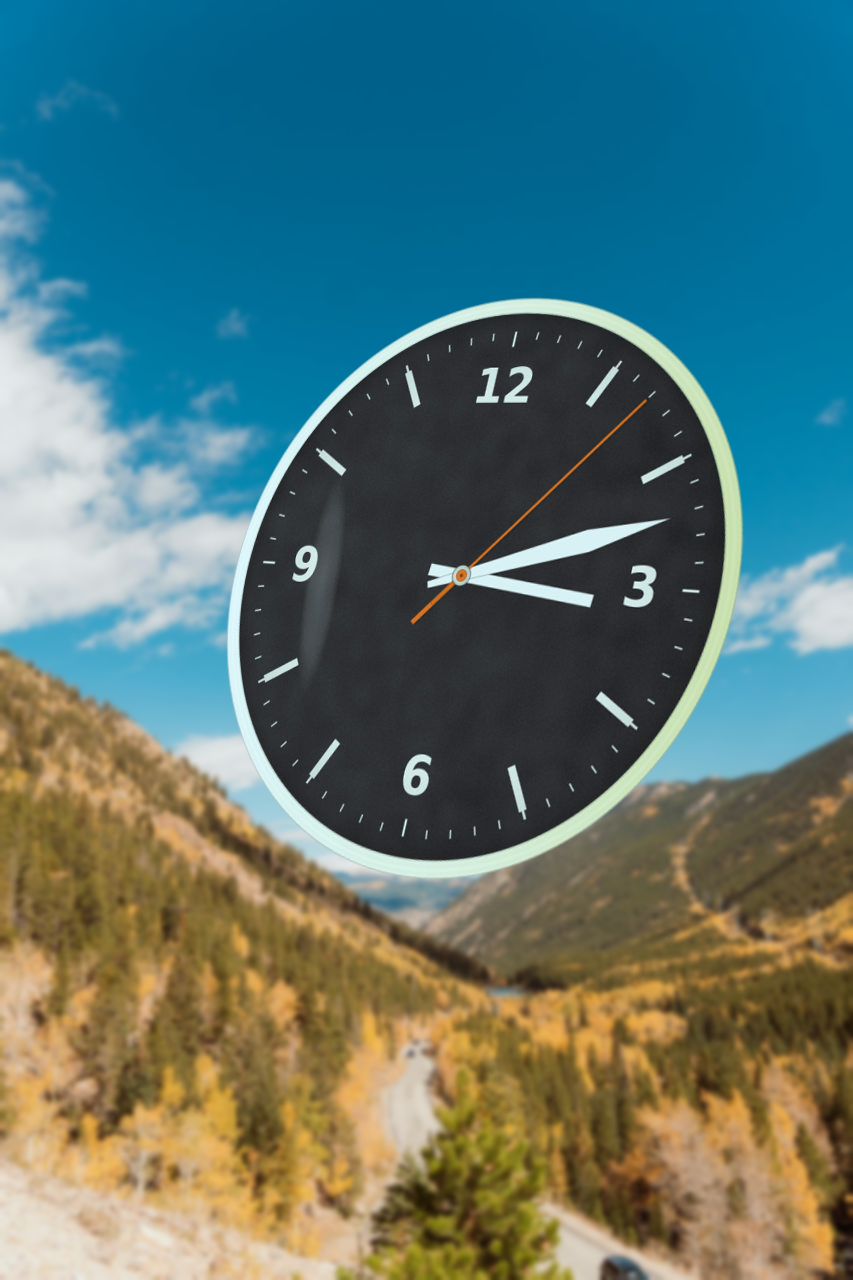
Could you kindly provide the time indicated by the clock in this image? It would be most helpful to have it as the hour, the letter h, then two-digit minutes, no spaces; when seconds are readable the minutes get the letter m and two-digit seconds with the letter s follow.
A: 3h12m07s
